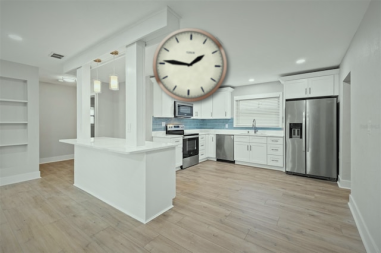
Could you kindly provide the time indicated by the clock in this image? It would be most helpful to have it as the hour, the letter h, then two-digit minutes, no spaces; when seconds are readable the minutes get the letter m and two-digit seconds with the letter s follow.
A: 1h46
